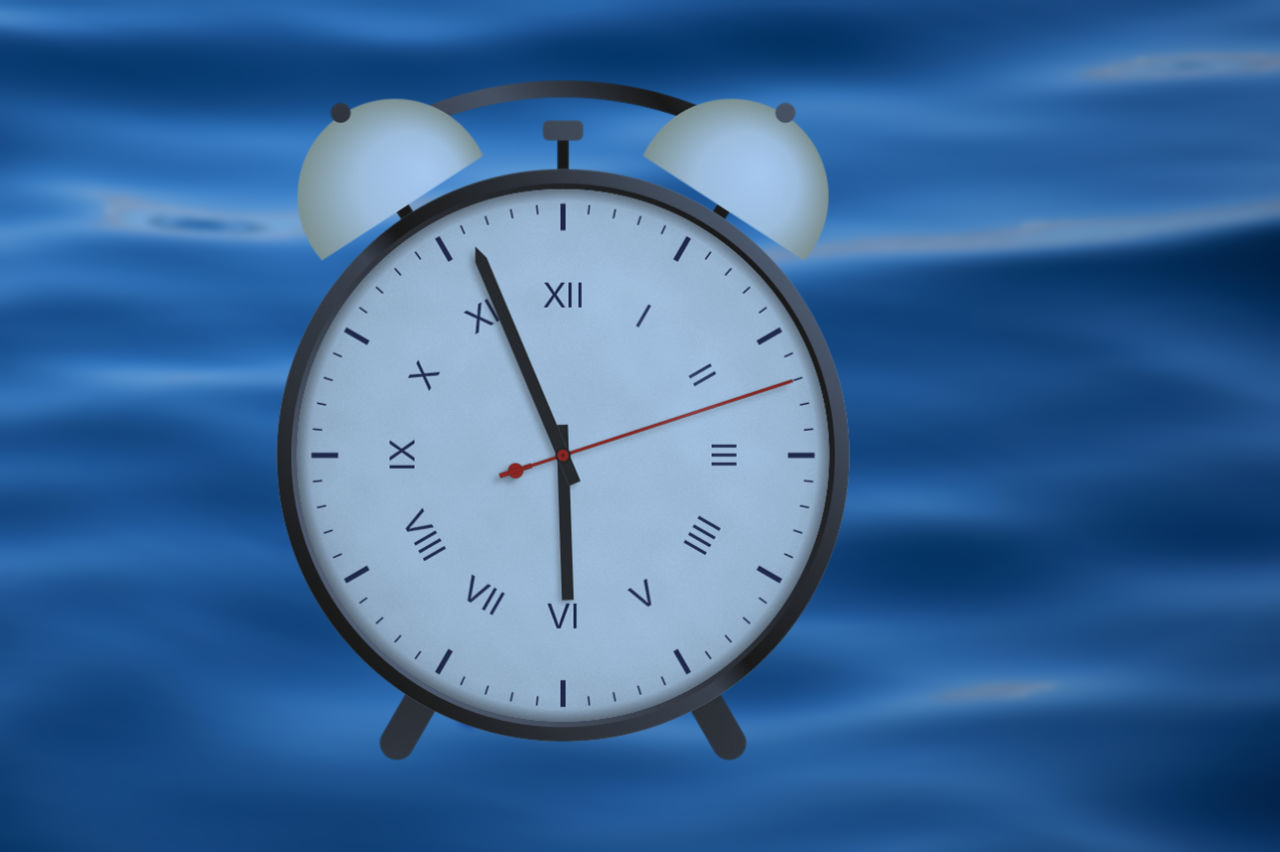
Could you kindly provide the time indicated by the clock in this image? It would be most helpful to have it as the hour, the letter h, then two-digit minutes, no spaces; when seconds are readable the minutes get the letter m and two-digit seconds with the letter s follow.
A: 5h56m12s
